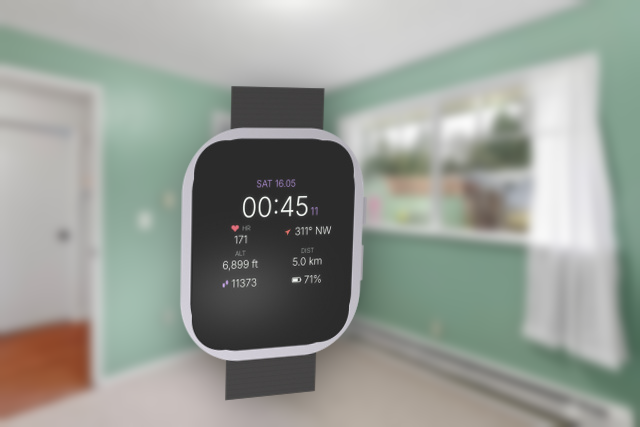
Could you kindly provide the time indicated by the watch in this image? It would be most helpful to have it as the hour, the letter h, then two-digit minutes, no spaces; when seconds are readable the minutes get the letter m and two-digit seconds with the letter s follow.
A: 0h45m11s
